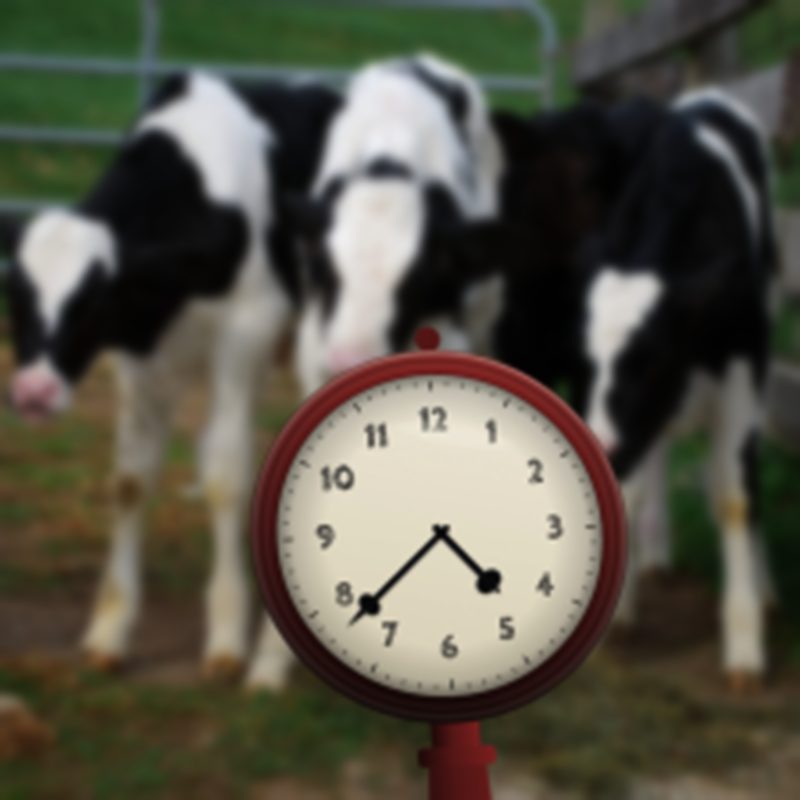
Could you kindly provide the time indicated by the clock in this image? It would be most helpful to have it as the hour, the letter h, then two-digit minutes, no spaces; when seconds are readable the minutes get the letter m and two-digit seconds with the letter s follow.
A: 4h38
